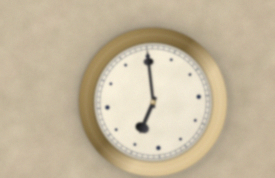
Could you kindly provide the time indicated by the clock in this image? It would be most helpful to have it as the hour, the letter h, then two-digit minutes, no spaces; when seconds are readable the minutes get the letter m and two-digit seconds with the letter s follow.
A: 7h00
